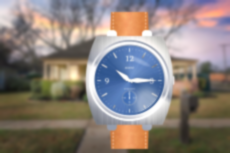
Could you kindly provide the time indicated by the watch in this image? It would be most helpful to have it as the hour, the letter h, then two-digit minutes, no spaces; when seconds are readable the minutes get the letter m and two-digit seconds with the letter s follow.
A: 10h15
